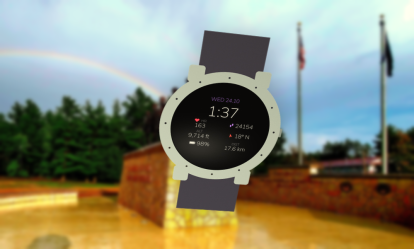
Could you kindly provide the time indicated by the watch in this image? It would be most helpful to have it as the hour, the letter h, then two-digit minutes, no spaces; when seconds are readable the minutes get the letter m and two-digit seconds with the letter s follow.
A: 1h37
